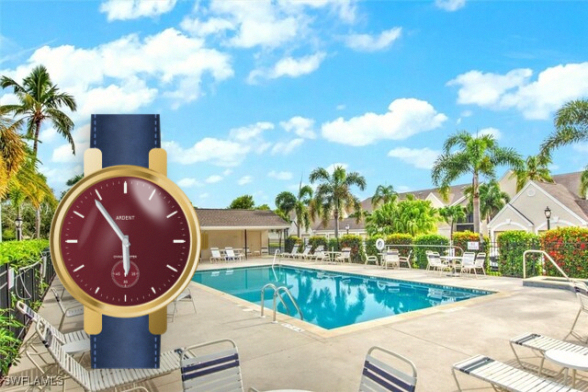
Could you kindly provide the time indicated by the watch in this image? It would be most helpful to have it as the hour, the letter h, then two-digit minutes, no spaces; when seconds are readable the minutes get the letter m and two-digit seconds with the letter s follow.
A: 5h54
